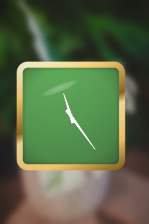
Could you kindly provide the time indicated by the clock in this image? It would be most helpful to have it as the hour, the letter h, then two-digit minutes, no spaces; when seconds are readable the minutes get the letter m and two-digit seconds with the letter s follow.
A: 11h24
